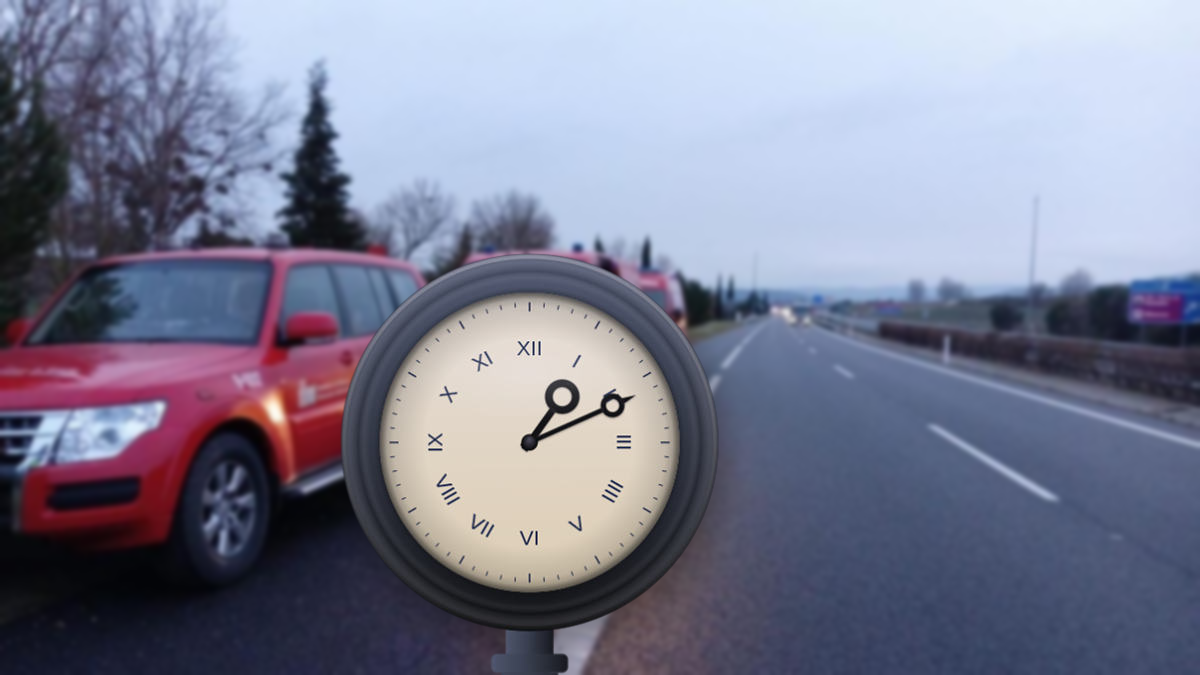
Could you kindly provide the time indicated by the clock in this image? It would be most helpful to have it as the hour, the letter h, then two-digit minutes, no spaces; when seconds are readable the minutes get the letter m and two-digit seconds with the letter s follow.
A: 1h11
